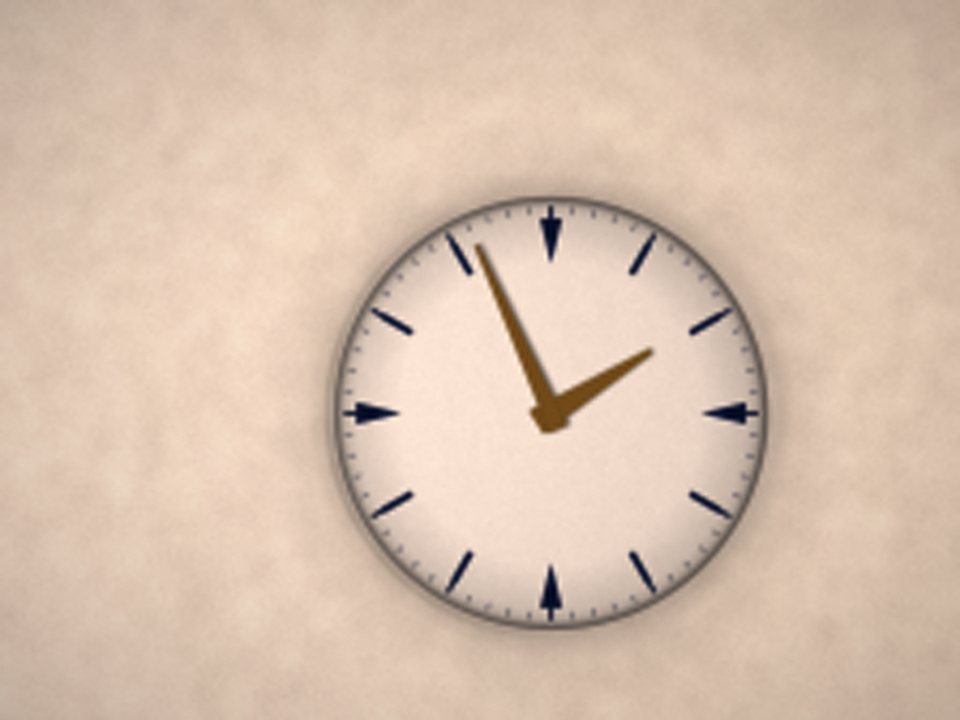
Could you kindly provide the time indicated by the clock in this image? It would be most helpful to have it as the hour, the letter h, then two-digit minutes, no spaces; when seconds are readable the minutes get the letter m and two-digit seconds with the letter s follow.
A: 1h56
